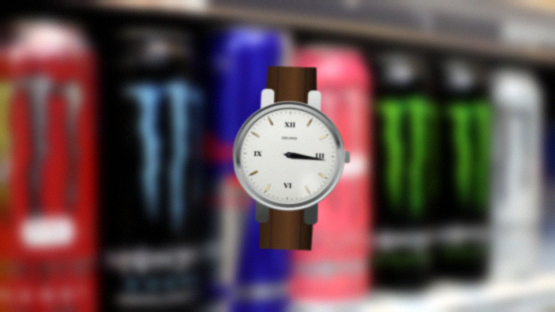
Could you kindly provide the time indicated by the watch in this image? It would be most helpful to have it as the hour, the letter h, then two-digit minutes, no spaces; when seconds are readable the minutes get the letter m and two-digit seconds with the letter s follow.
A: 3h16
